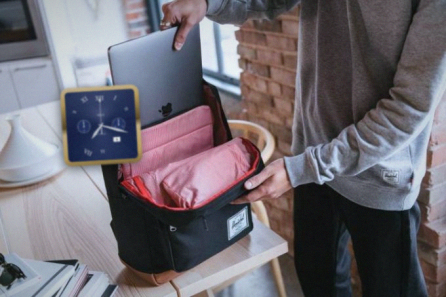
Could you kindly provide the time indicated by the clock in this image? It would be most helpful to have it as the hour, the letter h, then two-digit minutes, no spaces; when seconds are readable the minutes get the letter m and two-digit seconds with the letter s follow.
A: 7h18
